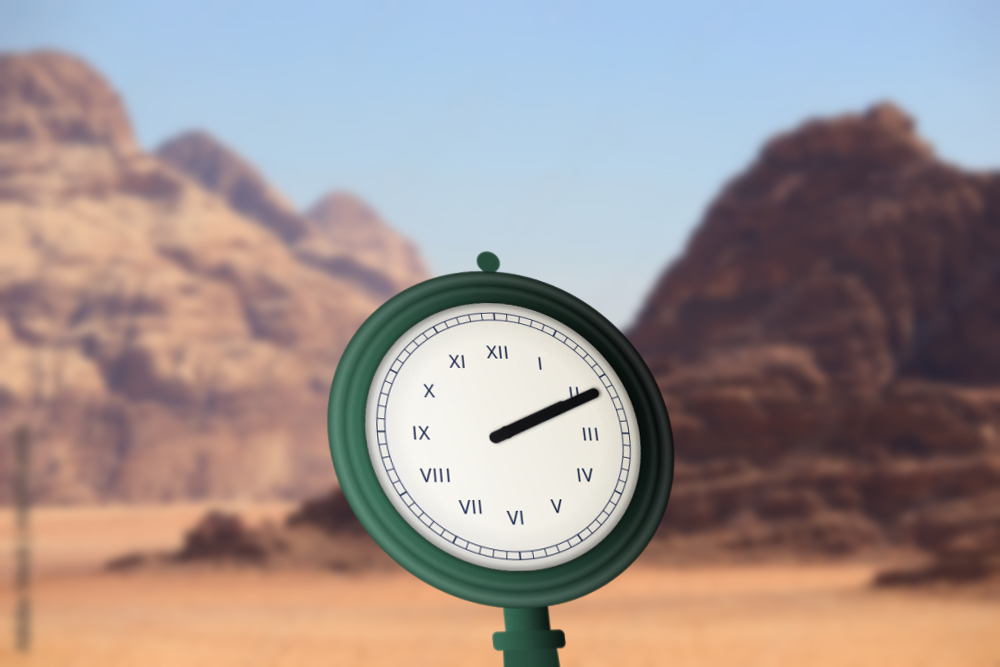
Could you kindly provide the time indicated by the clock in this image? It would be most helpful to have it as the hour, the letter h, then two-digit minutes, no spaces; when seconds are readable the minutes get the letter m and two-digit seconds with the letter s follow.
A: 2h11
